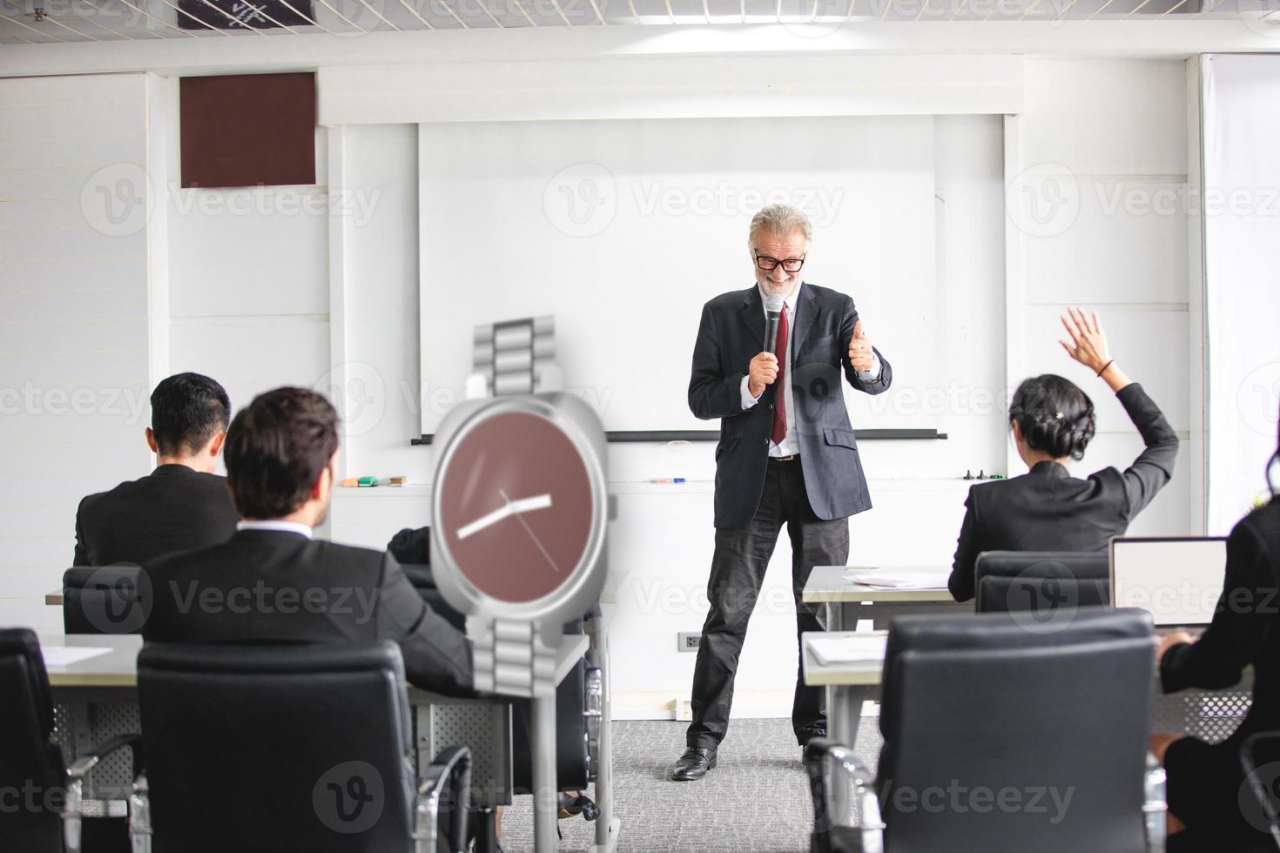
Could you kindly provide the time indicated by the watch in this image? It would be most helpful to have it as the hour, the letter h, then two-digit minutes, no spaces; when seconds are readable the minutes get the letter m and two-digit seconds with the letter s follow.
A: 2h41m23s
